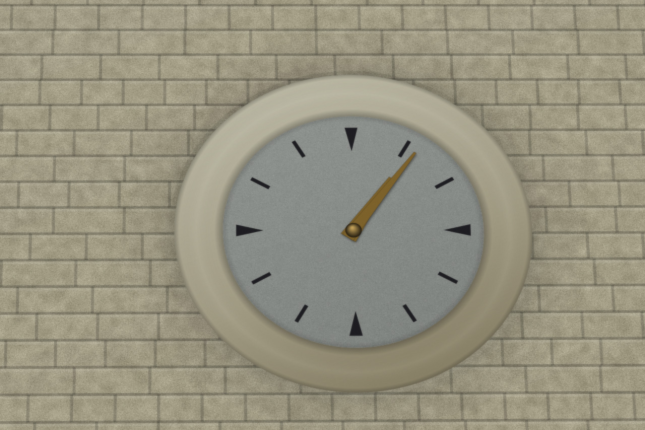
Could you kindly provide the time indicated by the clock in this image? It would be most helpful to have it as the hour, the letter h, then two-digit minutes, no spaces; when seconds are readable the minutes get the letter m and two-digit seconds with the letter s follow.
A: 1h06
